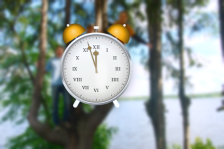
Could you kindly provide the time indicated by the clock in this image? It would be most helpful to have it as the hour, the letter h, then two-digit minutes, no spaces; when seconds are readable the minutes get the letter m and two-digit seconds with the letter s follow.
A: 11h57
